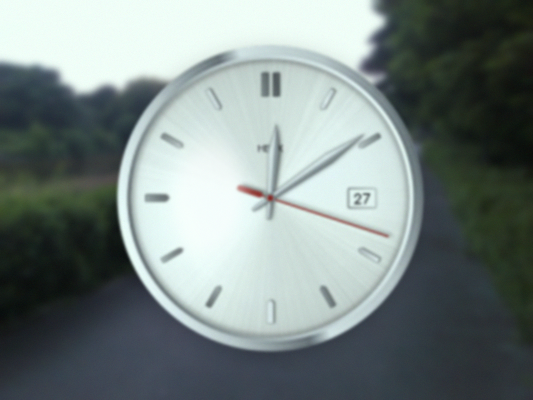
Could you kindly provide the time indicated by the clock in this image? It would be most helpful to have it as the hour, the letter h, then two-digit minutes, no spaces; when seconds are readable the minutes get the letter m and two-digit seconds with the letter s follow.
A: 12h09m18s
